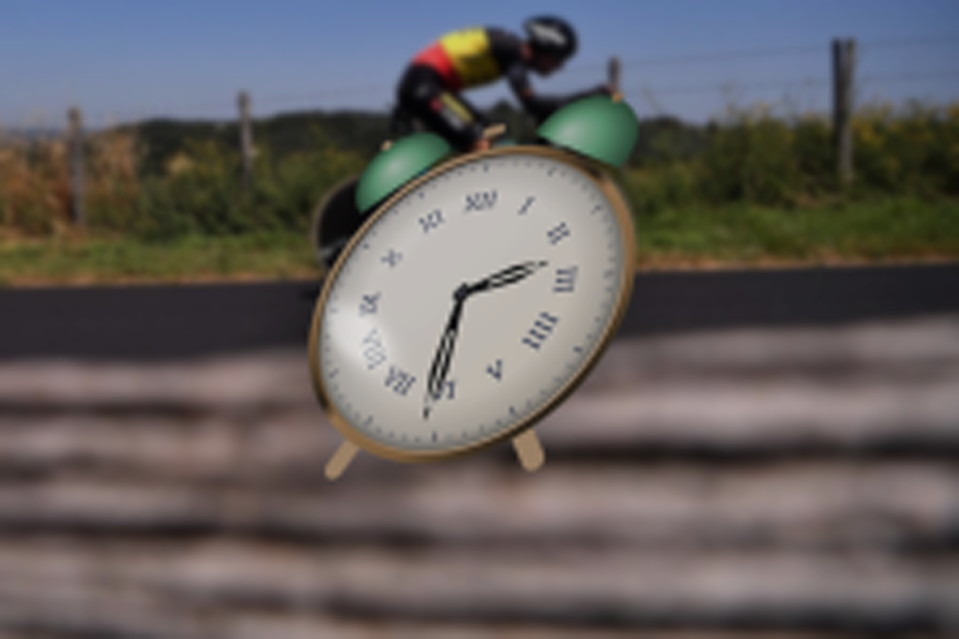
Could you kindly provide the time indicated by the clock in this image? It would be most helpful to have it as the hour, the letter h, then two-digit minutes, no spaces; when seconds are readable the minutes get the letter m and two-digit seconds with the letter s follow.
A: 2h31
